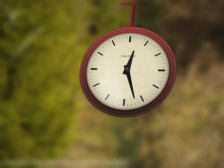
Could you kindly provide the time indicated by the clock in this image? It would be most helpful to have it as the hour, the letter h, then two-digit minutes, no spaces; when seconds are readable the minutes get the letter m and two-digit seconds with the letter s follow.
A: 12h27
